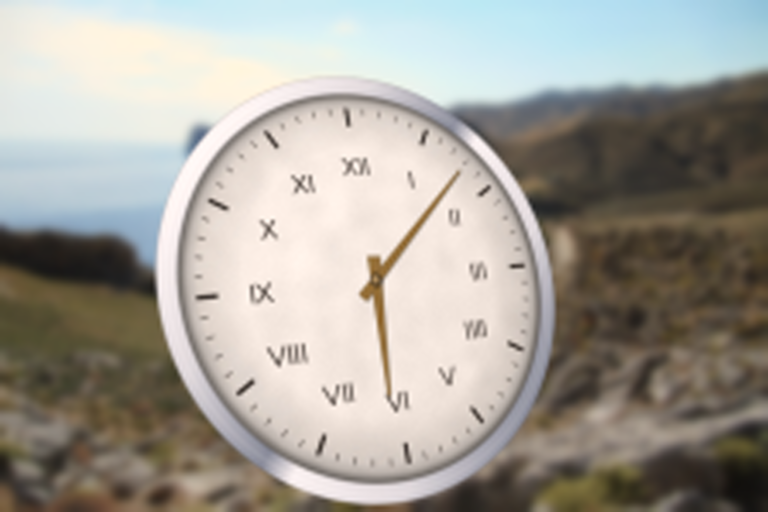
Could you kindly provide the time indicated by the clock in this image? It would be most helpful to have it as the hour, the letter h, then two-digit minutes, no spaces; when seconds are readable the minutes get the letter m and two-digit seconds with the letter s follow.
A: 6h08
